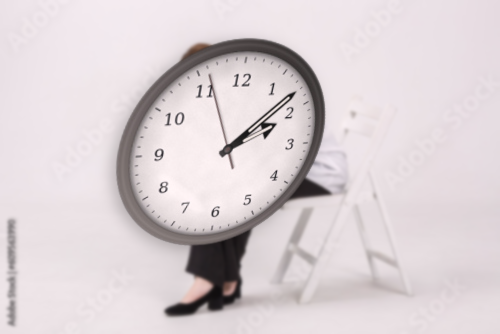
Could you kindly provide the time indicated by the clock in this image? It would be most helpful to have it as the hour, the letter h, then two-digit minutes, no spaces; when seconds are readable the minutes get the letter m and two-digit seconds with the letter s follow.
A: 2h07m56s
